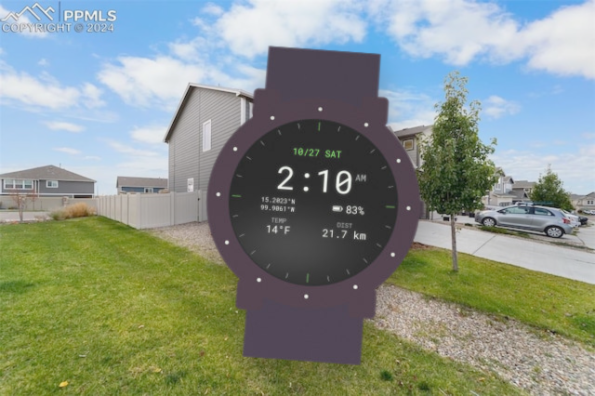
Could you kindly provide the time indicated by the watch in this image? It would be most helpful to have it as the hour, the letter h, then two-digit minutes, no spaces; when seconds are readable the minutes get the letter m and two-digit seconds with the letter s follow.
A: 2h10
